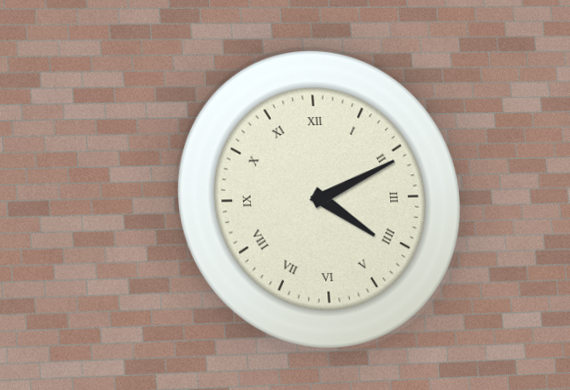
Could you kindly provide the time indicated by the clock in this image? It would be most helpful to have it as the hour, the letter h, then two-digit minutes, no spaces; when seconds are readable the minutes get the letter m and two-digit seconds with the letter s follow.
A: 4h11
